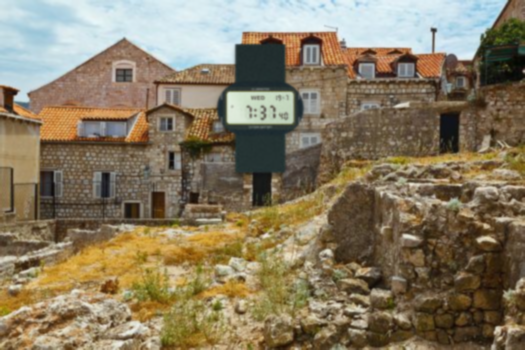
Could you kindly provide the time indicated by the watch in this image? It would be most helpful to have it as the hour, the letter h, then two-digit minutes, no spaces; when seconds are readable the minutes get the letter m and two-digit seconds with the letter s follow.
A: 7h37
